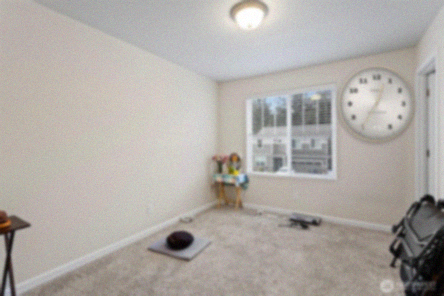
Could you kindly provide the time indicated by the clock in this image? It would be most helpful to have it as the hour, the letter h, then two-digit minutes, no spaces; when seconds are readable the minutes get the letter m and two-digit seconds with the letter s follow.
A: 12h35
